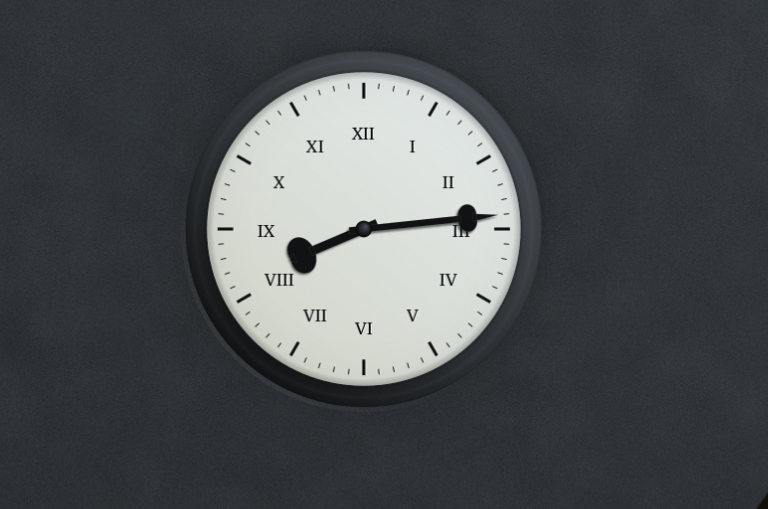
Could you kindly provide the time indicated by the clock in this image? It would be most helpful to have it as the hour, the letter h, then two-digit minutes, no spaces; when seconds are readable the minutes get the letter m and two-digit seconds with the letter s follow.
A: 8h14
